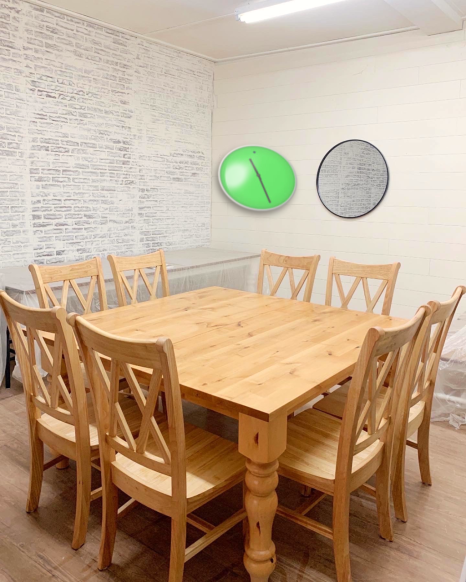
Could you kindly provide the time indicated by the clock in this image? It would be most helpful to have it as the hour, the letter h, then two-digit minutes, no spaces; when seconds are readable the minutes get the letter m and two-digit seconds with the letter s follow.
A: 11h28
